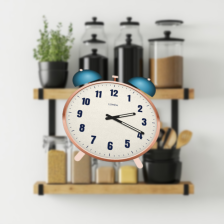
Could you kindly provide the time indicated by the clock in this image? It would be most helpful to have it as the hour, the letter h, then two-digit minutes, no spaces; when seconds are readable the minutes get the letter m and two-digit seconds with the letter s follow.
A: 2h19
